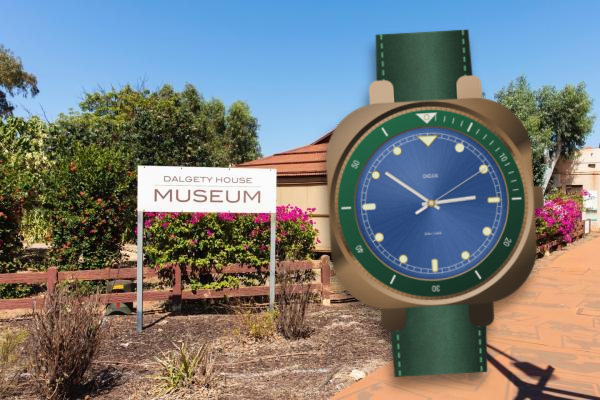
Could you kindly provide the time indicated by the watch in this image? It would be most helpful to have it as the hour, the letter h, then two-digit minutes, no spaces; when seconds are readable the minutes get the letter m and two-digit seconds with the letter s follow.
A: 2h51m10s
